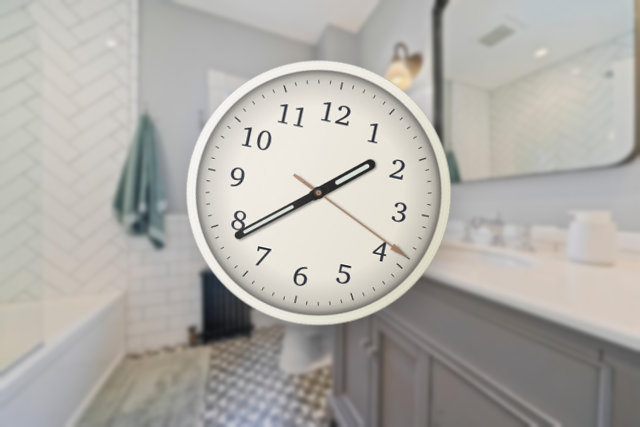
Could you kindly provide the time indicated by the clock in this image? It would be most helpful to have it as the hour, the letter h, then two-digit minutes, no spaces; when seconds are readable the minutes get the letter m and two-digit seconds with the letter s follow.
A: 1h38m19s
